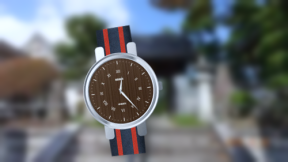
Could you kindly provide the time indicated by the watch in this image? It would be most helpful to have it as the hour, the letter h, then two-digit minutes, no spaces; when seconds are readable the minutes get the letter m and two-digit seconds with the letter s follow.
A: 12h24
